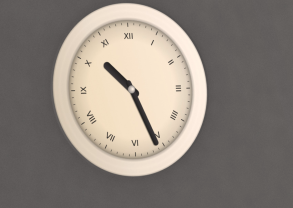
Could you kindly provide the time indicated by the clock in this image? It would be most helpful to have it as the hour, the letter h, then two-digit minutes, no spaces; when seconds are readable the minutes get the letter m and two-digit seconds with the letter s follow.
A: 10h26
